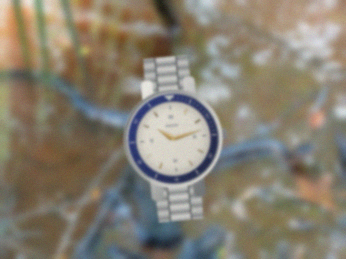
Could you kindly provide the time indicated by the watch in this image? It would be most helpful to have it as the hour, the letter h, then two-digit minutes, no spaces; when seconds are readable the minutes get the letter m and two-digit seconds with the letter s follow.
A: 10h13
